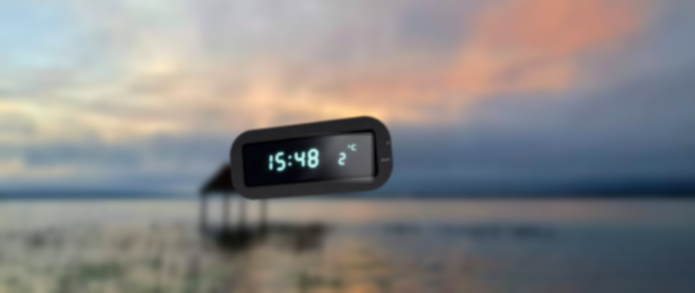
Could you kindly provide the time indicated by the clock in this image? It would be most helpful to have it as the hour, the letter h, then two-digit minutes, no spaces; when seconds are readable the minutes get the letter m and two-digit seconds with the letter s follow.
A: 15h48
